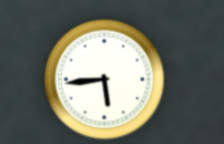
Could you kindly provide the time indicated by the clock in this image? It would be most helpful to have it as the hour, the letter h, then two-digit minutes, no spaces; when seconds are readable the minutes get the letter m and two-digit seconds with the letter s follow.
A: 5h44
